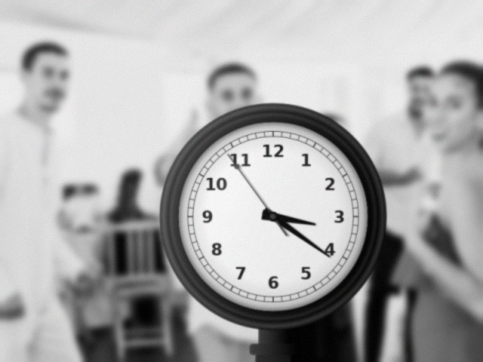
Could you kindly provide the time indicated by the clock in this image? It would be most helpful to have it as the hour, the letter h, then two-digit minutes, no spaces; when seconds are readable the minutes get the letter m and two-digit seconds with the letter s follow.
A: 3h20m54s
